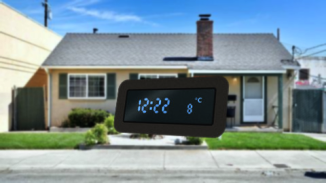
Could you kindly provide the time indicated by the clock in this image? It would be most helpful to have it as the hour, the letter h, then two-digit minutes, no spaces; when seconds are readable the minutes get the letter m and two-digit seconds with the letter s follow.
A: 12h22
